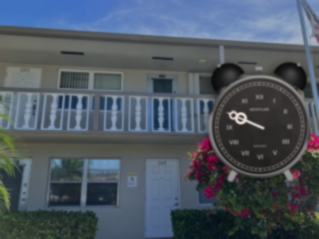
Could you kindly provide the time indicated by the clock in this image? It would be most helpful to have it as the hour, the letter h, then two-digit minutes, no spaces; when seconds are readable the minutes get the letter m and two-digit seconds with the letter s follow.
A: 9h49
